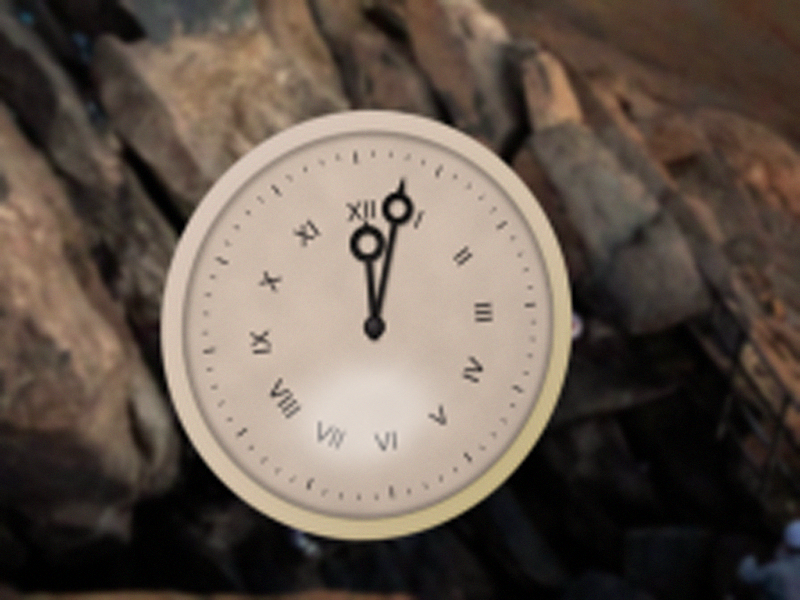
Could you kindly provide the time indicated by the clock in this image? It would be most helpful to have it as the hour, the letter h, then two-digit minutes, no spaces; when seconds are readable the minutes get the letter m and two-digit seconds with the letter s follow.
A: 12h03
